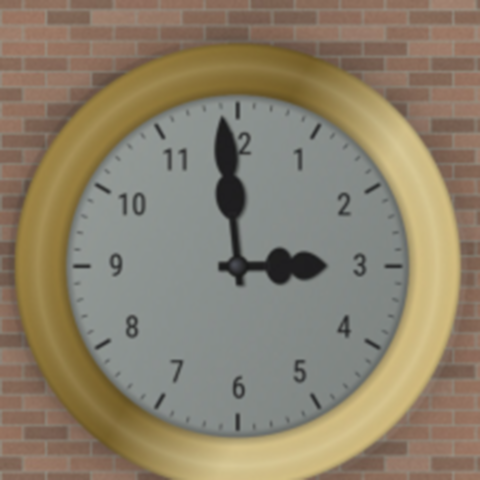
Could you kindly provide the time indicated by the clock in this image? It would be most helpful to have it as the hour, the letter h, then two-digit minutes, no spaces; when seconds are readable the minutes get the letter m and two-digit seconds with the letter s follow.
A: 2h59
